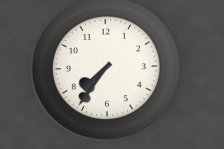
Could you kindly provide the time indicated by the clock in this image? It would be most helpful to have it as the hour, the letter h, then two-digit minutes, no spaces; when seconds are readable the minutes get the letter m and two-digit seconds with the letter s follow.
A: 7h36
